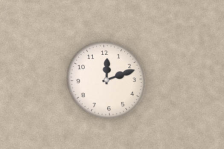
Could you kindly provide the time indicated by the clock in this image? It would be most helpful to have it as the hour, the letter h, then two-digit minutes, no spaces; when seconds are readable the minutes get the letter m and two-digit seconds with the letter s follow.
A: 12h12
